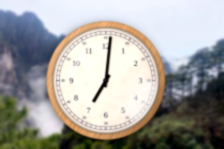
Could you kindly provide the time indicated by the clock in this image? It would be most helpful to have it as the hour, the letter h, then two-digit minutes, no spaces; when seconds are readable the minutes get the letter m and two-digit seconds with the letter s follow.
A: 7h01
